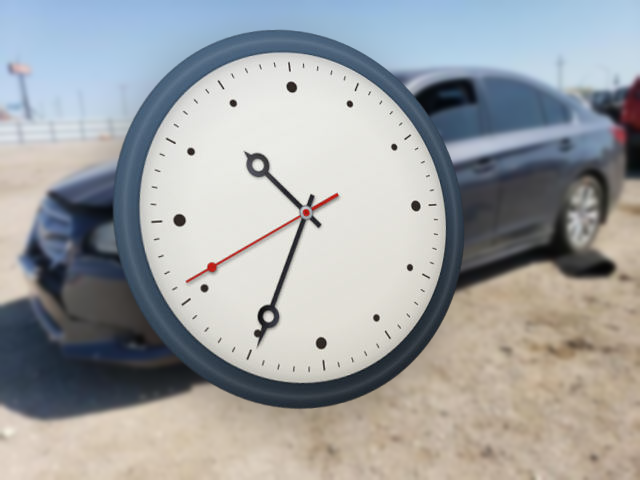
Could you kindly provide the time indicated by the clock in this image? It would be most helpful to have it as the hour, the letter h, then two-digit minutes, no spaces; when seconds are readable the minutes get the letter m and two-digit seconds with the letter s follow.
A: 10h34m41s
